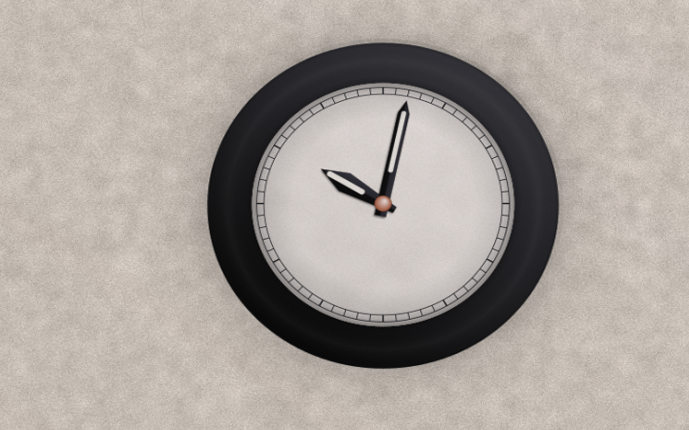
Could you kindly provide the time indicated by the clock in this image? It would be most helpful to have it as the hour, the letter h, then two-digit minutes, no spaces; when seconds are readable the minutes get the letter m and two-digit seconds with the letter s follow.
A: 10h02
